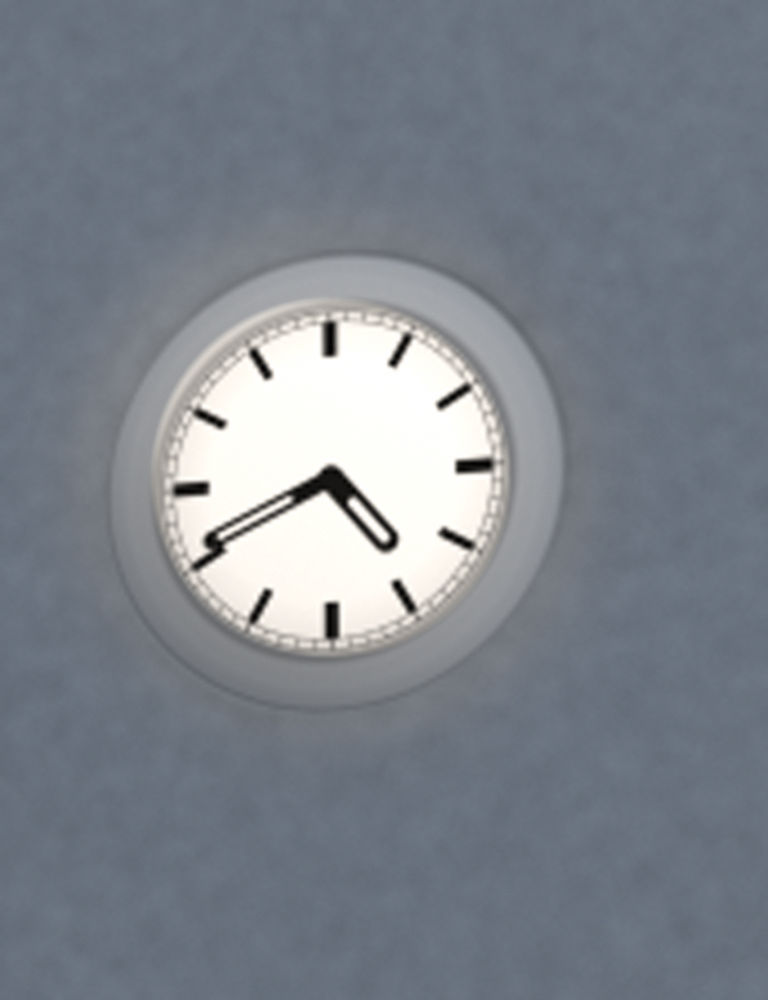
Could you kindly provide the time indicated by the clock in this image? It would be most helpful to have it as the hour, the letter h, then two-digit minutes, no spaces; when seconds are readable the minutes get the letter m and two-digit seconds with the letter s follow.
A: 4h41
